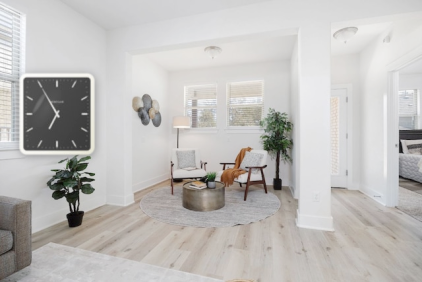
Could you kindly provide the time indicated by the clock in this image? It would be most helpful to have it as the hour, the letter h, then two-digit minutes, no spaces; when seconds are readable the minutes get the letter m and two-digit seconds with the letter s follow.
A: 6h55
